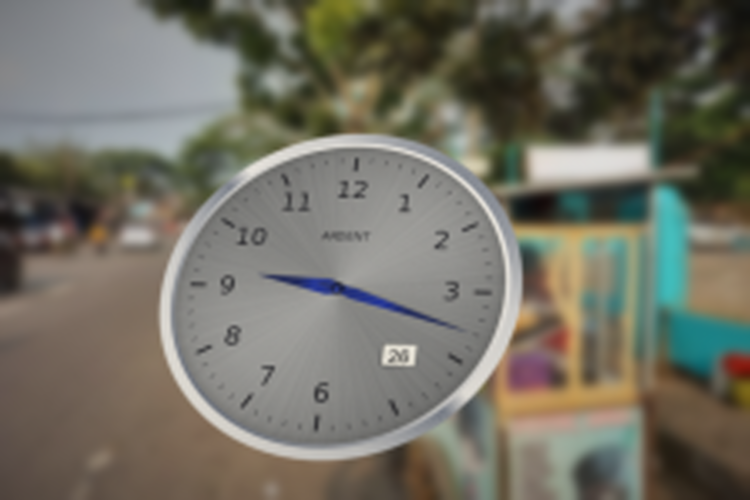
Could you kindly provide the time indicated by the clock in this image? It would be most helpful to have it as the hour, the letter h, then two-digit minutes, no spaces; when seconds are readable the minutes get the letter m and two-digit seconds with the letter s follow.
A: 9h18
